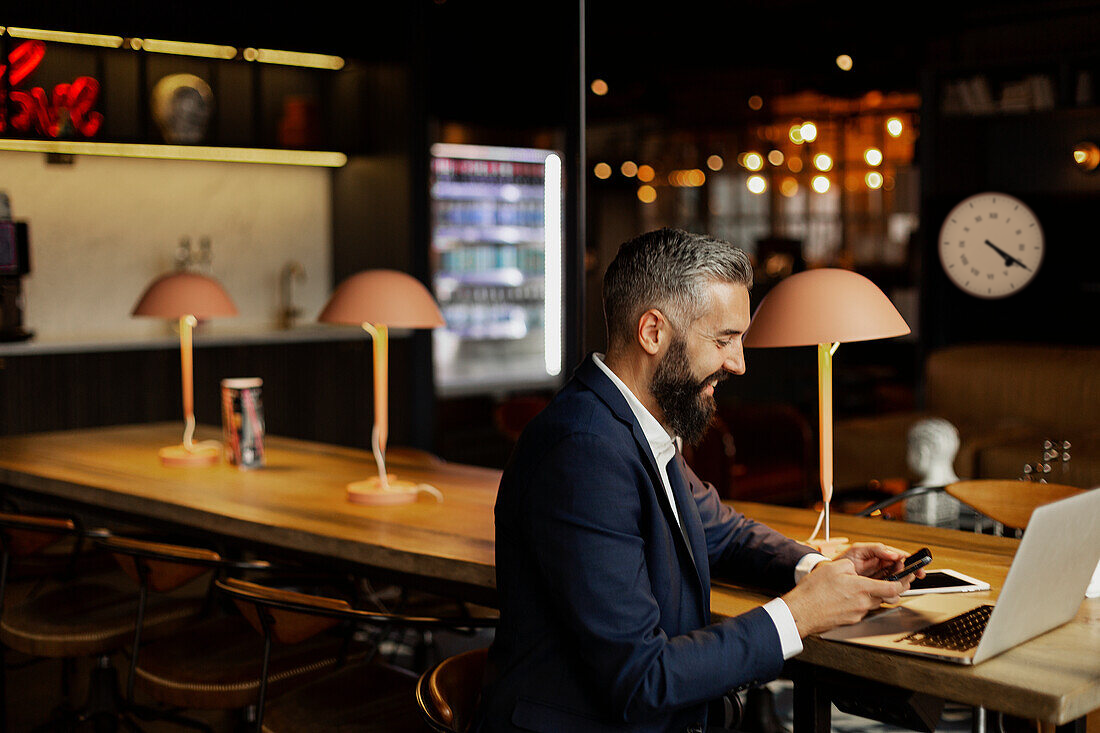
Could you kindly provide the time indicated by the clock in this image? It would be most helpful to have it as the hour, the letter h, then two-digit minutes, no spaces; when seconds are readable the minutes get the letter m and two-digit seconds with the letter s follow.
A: 4h20
